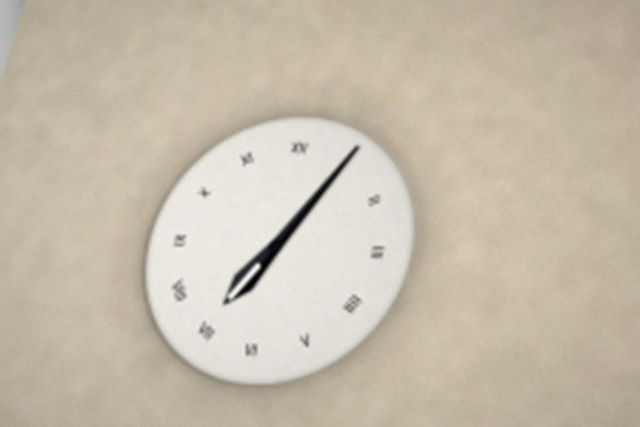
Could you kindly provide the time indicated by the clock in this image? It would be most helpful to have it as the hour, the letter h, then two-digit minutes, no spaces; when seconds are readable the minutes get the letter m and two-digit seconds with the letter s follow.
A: 7h05
